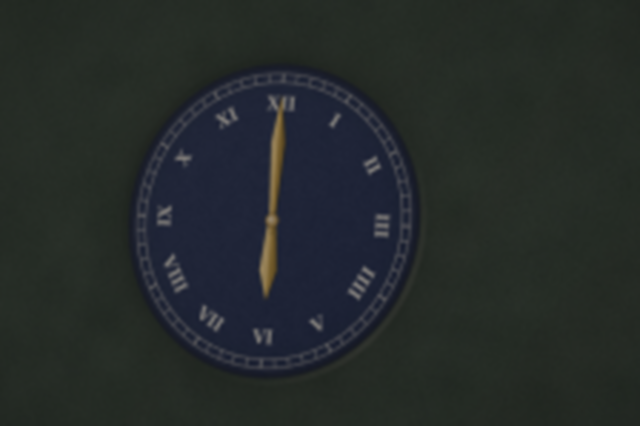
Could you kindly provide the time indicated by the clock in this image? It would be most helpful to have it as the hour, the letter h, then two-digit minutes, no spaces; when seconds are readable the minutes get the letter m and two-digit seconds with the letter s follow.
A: 6h00
